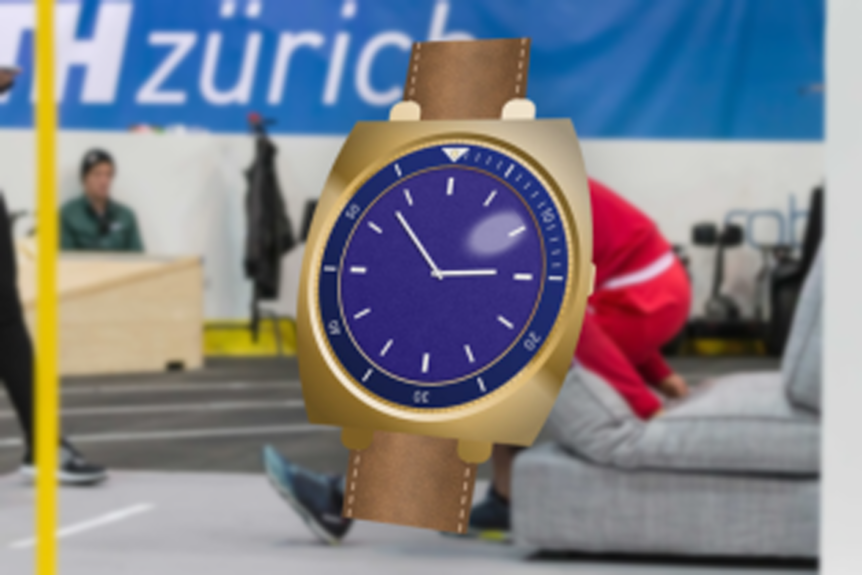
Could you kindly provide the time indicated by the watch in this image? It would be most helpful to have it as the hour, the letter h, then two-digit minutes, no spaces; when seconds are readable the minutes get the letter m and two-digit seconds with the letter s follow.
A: 2h53
